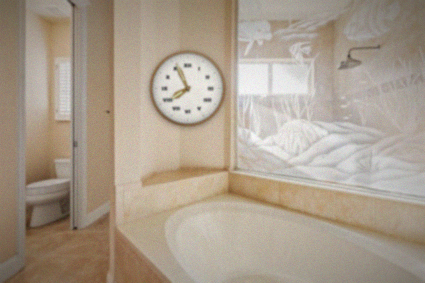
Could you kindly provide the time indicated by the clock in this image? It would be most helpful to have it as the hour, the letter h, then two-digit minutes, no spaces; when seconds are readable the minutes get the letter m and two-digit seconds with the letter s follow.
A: 7h56
